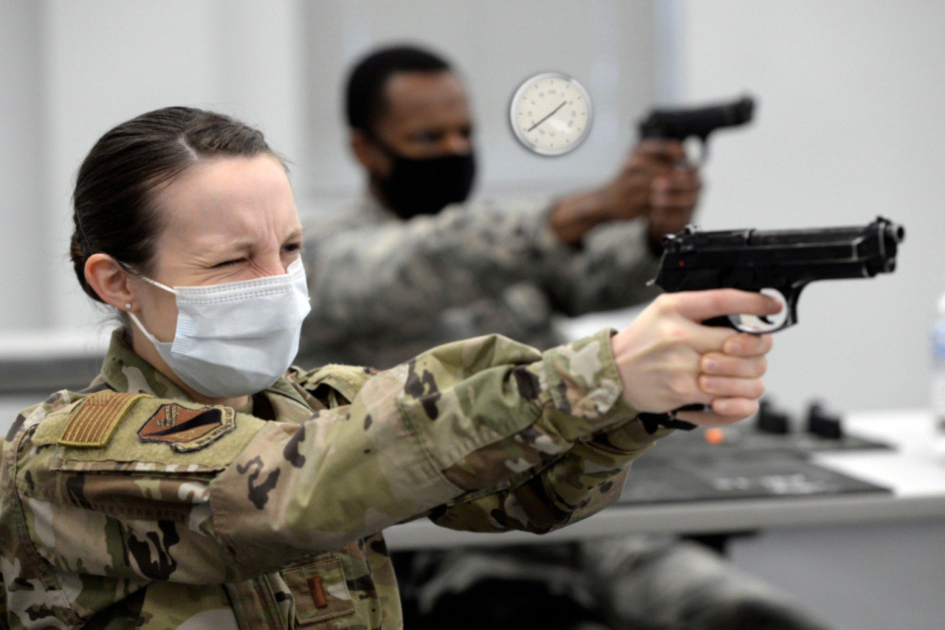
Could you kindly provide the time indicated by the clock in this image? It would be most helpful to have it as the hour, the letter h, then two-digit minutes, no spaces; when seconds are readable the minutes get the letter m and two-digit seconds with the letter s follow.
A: 1h39
